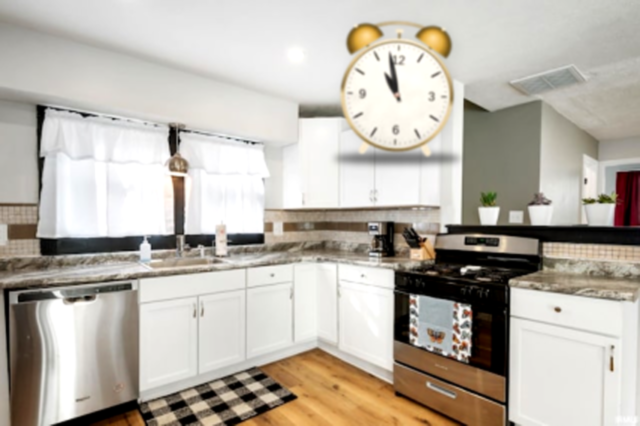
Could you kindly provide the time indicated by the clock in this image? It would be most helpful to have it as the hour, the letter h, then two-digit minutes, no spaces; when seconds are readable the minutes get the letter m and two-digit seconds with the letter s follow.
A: 10h58
